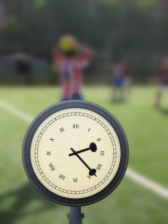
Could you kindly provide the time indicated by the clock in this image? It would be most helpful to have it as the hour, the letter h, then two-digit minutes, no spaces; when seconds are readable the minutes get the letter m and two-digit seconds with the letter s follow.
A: 2h23
